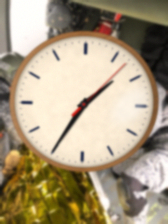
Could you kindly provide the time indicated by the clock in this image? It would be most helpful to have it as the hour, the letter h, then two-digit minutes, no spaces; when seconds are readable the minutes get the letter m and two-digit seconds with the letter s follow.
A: 1h35m07s
